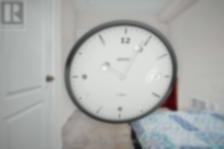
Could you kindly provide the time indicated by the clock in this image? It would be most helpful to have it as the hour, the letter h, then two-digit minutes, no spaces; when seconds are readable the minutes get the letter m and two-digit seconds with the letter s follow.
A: 10h04
